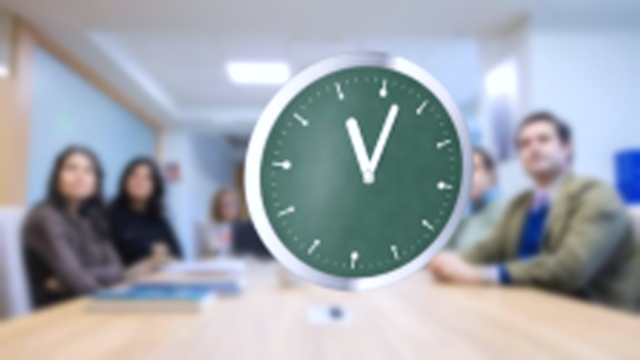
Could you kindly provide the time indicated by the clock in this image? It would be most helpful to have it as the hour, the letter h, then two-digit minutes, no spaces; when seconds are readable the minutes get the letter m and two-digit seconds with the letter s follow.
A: 11h02
